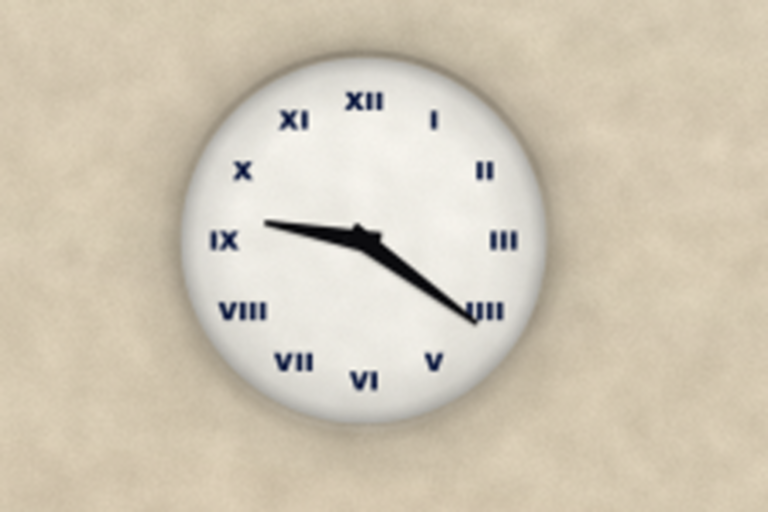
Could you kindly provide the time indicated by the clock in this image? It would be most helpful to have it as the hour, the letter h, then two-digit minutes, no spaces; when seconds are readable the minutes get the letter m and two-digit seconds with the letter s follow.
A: 9h21
